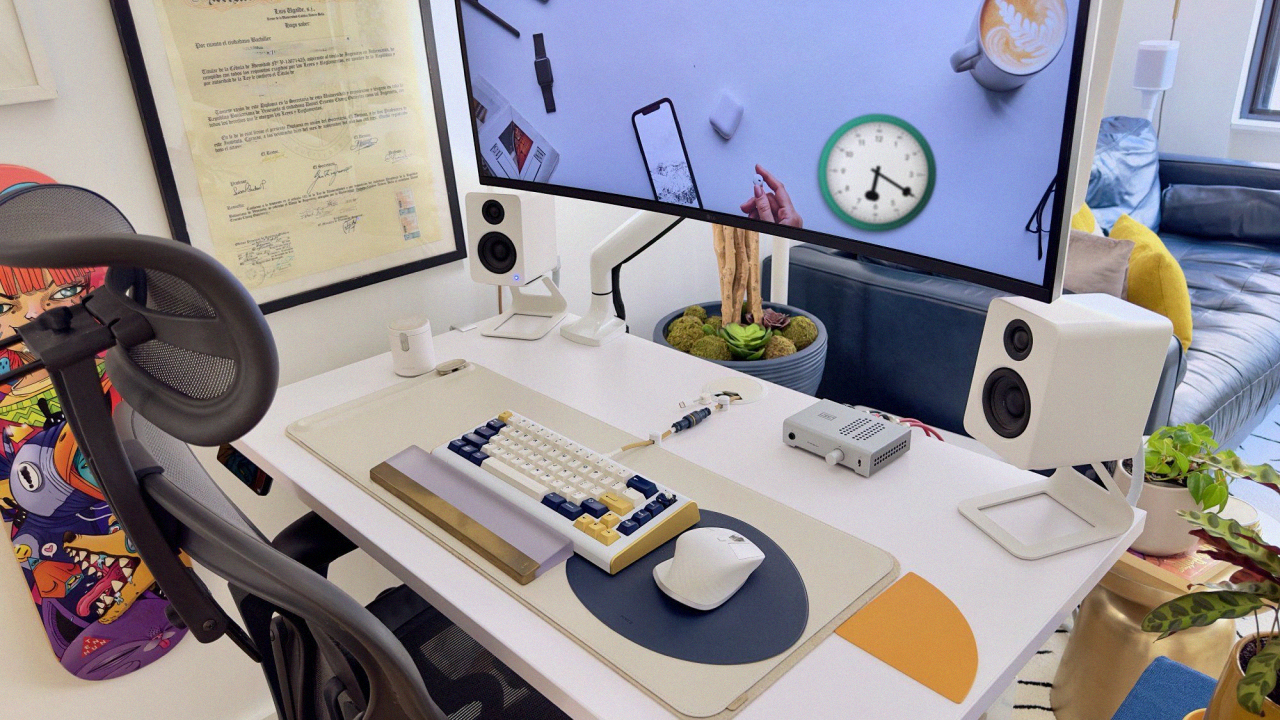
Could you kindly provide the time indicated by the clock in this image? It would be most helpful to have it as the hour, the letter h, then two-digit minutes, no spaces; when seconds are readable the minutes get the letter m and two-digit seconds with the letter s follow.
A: 6h20
